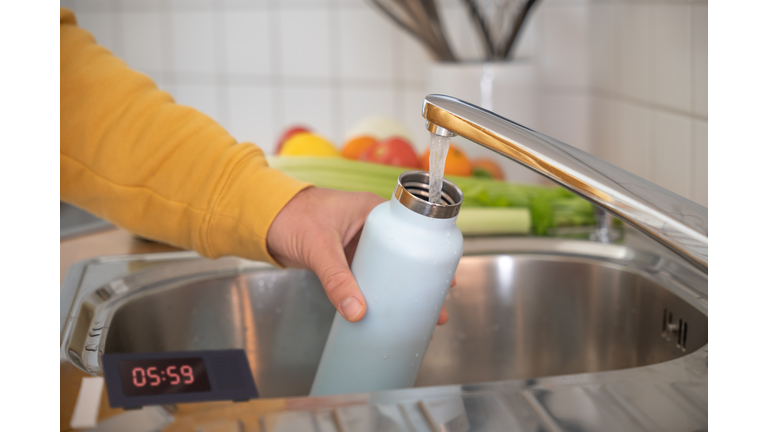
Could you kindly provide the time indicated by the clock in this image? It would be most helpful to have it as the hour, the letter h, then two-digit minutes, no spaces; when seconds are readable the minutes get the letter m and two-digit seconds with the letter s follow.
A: 5h59
